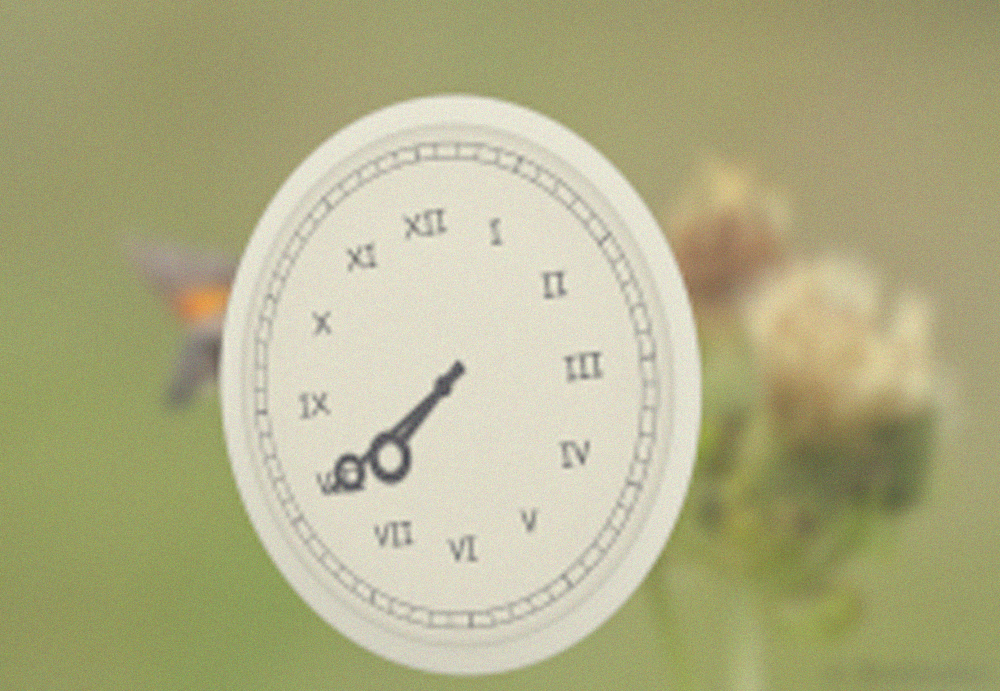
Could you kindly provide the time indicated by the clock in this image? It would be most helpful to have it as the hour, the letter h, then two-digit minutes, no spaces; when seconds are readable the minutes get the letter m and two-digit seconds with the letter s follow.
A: 7h40
